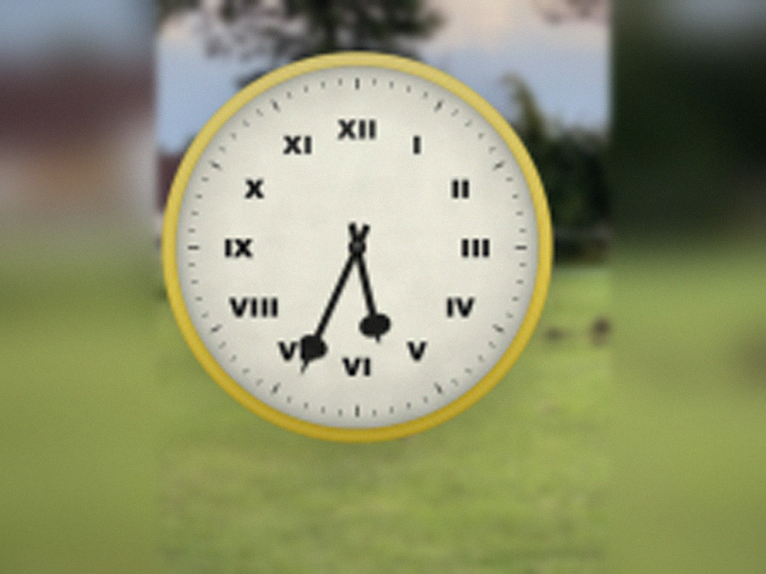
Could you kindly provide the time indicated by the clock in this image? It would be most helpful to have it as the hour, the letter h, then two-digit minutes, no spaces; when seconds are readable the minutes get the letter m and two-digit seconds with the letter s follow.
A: 5h34
